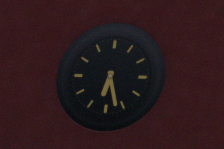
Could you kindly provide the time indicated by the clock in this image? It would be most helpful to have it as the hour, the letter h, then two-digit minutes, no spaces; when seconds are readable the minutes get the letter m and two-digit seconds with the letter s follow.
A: 6h27
